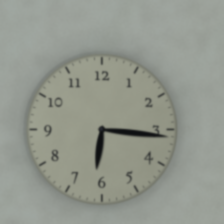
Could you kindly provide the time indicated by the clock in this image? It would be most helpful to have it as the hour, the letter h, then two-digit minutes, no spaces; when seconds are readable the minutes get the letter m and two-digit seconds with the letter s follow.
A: 6h16
